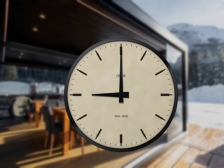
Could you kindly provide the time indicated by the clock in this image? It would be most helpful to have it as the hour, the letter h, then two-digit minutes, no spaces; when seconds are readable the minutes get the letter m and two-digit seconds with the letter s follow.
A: 9h00
